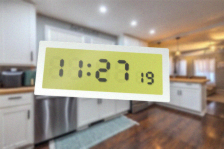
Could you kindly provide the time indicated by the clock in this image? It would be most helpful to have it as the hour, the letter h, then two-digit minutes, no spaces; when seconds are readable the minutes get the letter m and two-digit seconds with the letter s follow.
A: 11h27m19s
